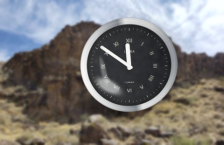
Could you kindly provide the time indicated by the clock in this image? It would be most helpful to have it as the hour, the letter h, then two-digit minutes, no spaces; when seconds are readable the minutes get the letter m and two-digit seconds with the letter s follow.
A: 11h51
